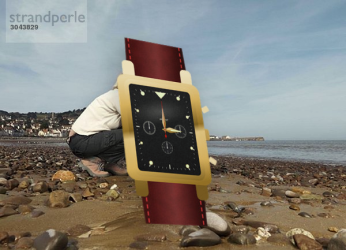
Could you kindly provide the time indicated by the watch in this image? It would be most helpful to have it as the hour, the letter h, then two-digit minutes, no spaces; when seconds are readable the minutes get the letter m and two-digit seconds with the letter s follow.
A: 3h00
